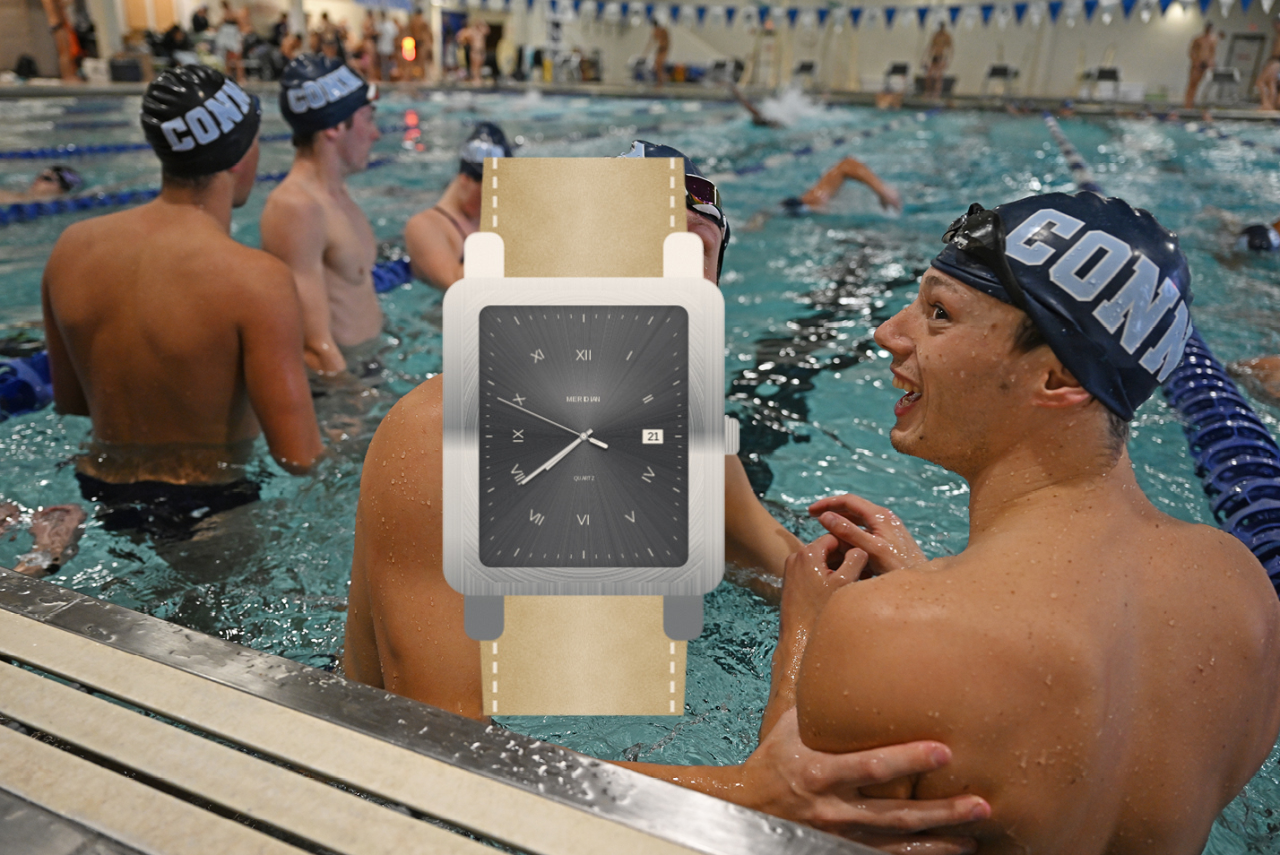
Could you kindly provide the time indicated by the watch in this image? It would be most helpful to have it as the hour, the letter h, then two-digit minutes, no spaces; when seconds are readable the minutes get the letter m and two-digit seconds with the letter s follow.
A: 7h38m49s
